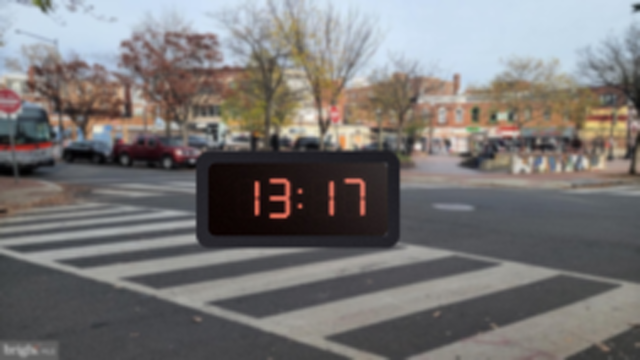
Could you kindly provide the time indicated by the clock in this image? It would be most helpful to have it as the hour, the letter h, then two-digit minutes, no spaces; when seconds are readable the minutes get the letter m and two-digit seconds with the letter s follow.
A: 13h17
